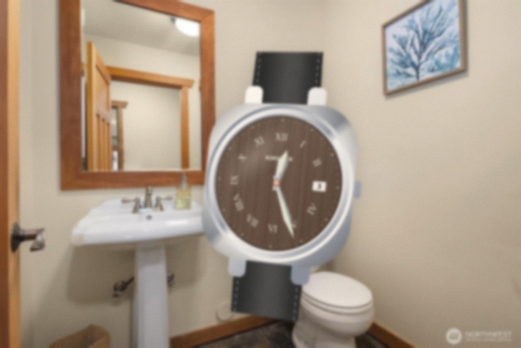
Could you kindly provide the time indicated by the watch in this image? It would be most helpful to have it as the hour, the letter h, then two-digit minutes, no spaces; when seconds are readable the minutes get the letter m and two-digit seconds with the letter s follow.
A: 12h26
